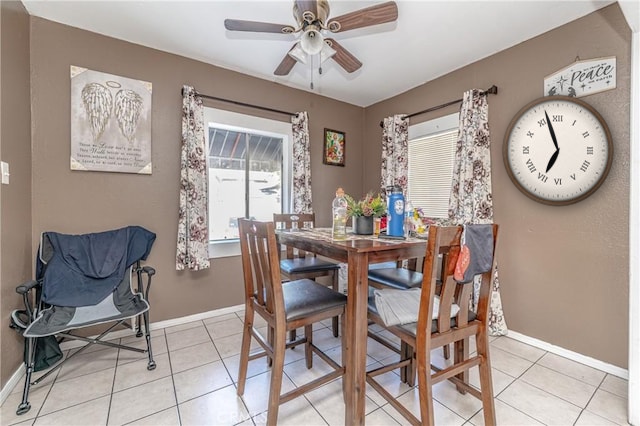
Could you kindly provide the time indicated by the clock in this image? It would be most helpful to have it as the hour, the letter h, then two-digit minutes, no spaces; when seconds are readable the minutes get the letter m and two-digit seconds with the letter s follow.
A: 6h57
